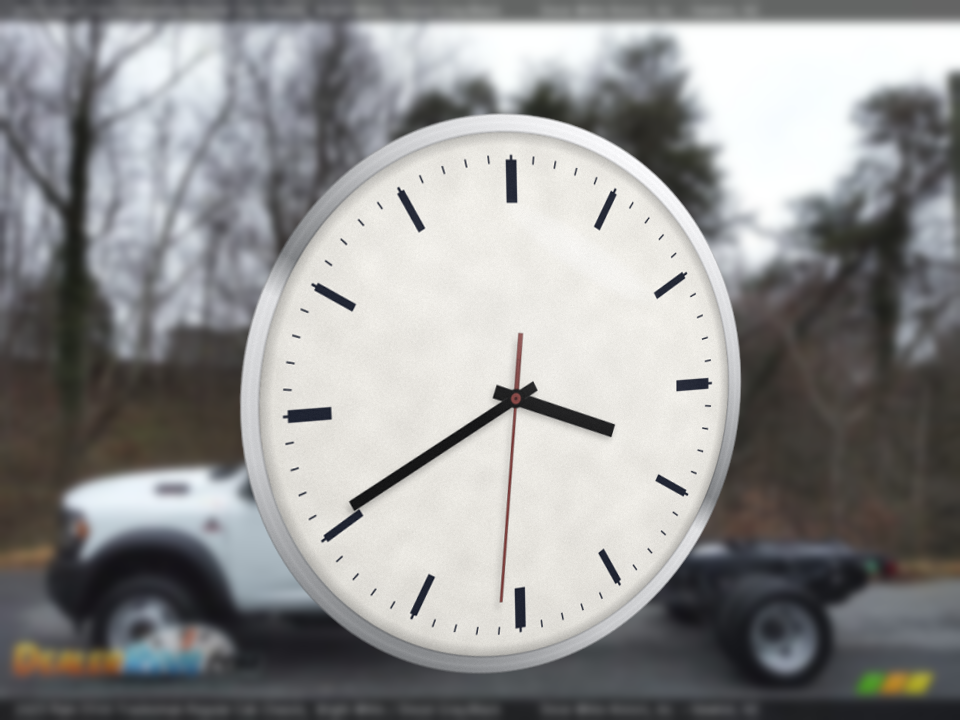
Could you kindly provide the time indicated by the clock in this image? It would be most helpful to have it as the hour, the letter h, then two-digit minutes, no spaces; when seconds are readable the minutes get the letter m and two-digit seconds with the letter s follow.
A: 3h40m31s
